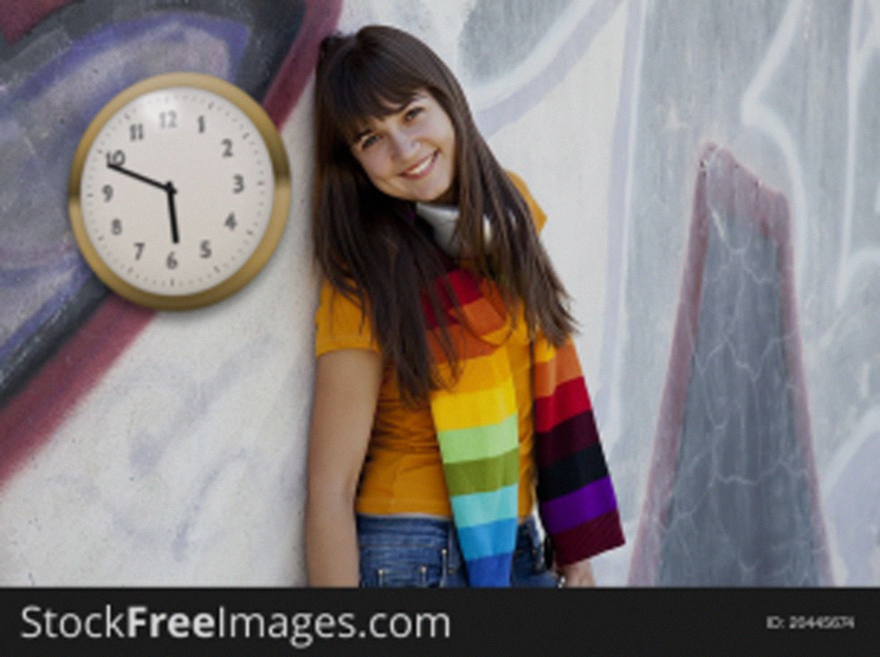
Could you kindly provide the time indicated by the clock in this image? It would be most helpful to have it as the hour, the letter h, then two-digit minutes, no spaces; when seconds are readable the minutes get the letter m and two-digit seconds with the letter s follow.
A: 5h49
